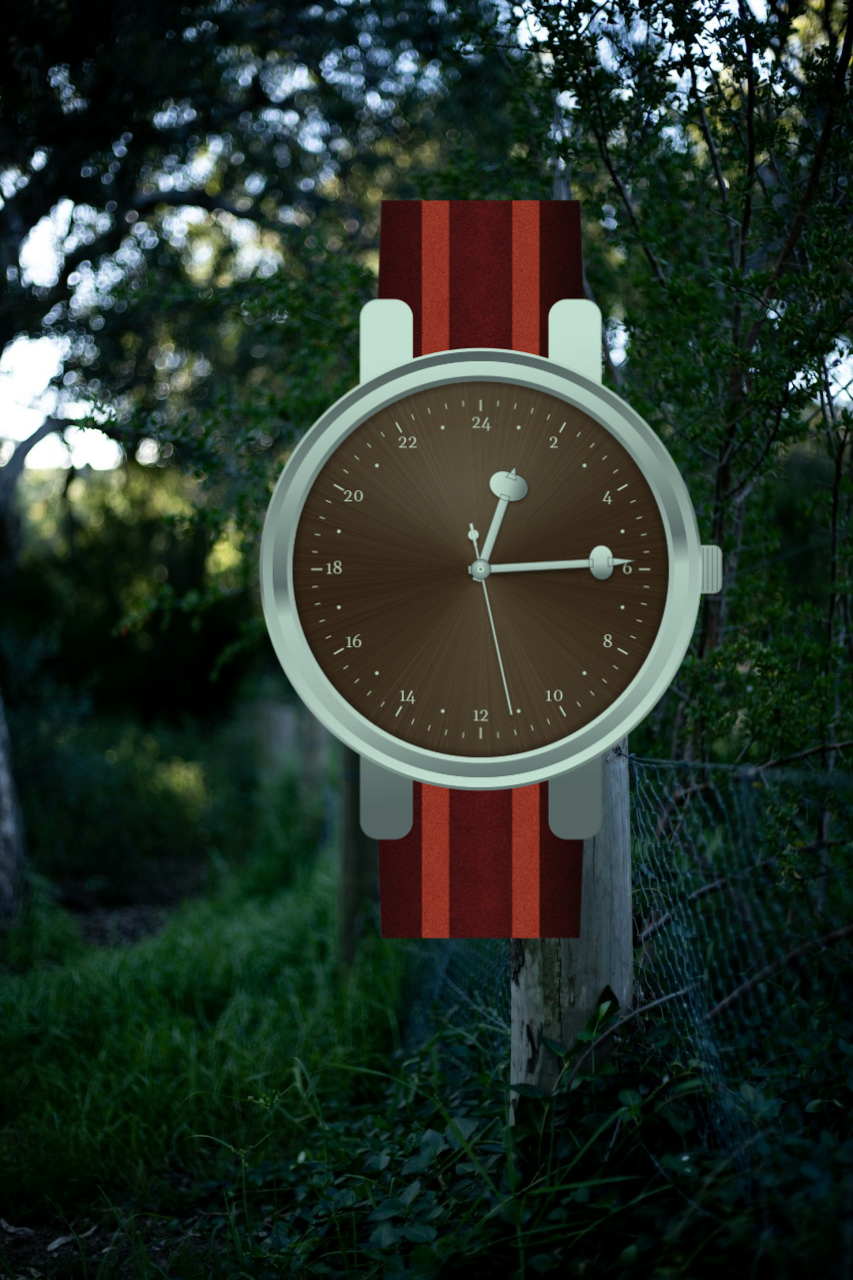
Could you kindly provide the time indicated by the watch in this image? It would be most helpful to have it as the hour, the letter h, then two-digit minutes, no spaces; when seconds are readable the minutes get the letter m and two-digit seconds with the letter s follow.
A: 1h14m28s
